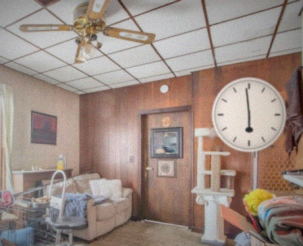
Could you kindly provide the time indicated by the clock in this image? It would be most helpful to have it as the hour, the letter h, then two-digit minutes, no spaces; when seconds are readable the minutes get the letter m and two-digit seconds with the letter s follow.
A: 5h59
